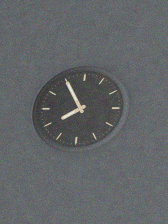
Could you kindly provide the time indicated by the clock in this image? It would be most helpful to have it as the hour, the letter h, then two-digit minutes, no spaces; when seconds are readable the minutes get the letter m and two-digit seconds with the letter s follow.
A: 7h55
